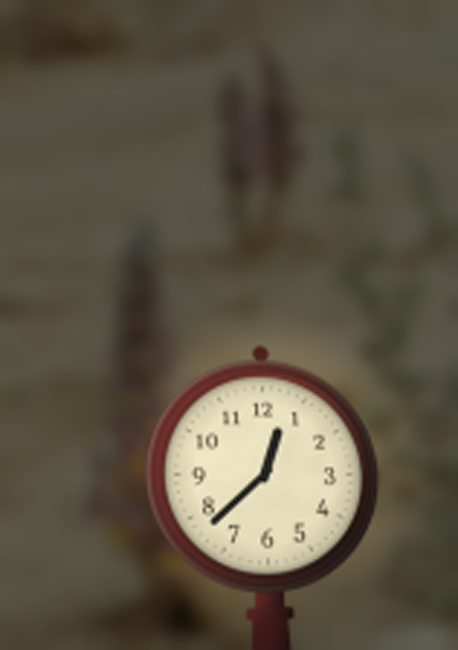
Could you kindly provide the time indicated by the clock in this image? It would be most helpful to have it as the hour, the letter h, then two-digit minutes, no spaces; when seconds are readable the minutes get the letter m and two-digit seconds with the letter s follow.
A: 12h38
